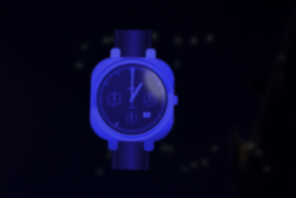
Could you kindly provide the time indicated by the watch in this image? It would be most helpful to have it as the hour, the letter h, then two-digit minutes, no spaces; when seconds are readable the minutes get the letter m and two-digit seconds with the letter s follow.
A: 1h00
